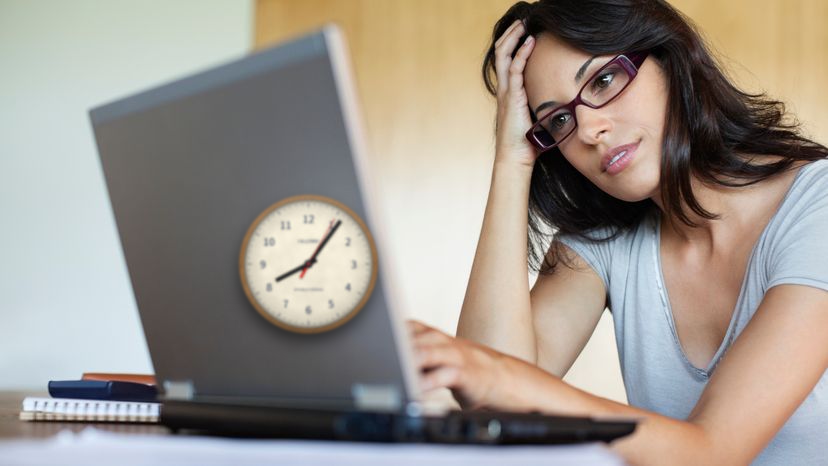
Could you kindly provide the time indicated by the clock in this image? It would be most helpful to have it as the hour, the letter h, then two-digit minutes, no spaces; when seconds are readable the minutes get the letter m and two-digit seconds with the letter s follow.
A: 8h06m05s
